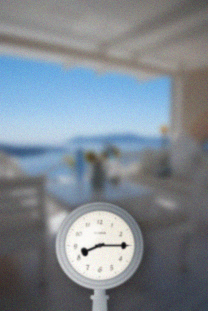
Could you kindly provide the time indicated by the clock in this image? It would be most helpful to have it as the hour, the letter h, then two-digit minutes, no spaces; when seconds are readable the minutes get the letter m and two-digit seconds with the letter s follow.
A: 8h15
